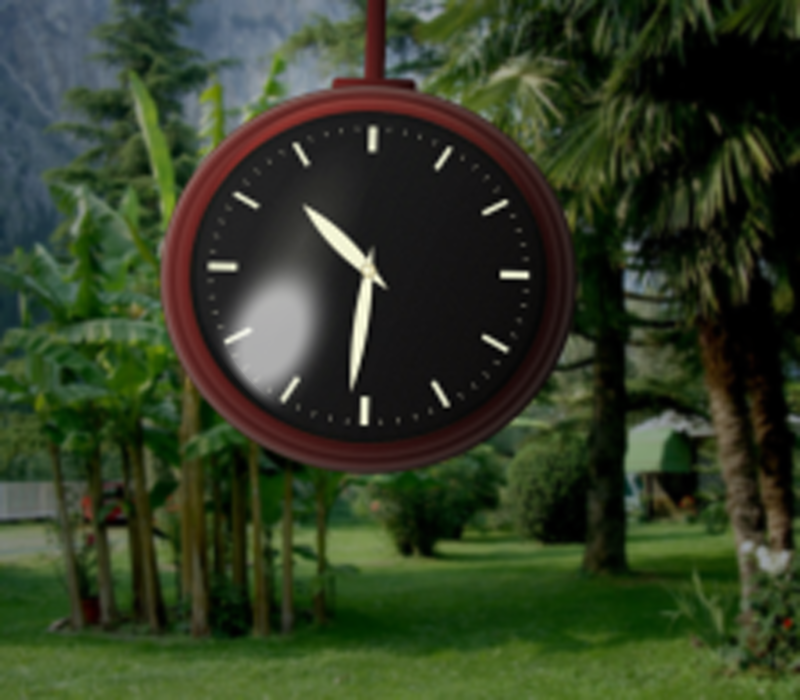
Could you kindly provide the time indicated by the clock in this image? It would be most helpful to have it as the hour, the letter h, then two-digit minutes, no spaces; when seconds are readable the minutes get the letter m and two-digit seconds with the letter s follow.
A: 10h31
